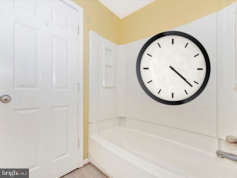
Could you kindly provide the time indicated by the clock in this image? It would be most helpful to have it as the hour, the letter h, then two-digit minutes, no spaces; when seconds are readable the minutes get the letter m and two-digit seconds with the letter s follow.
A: 4h22
